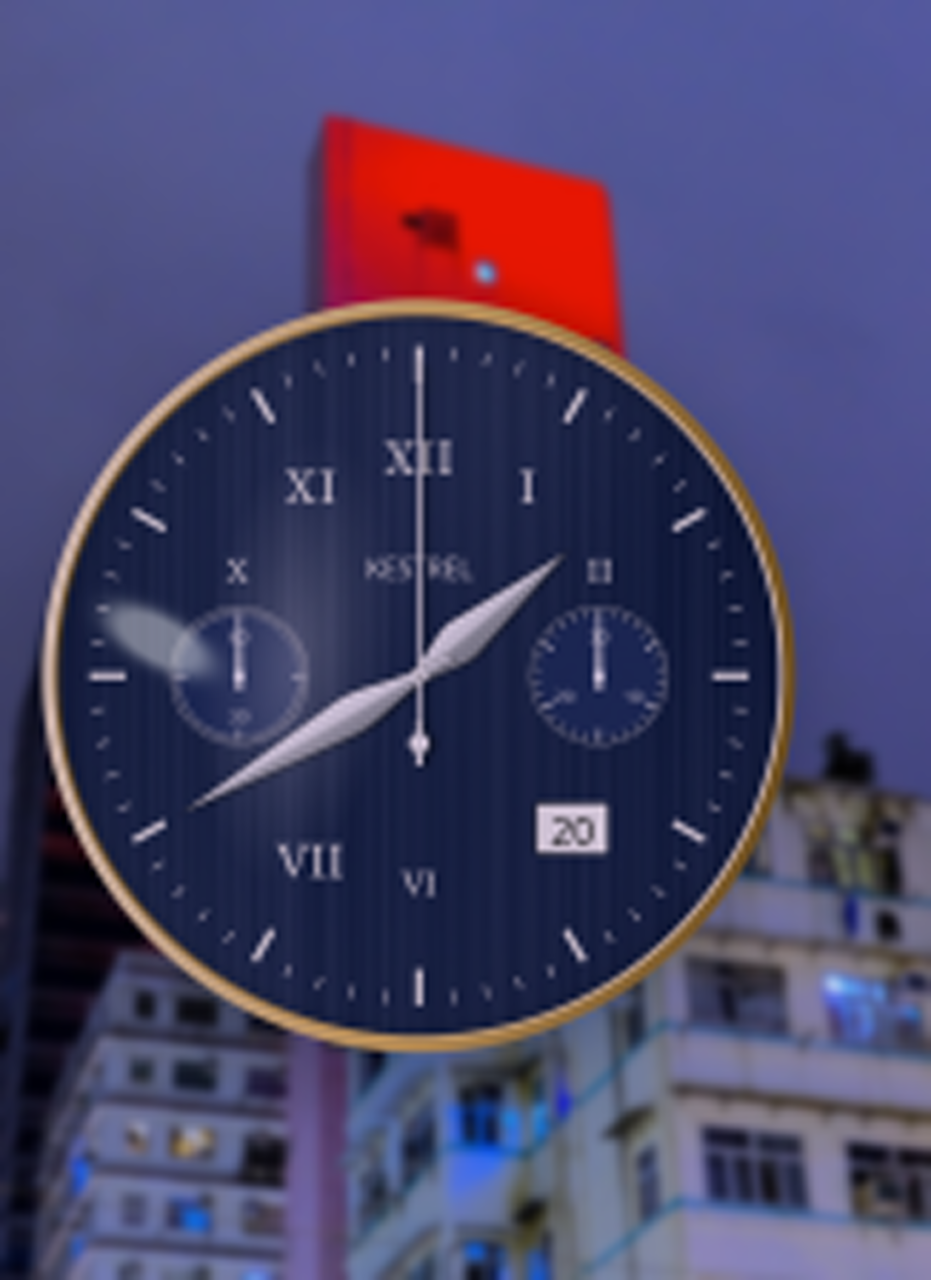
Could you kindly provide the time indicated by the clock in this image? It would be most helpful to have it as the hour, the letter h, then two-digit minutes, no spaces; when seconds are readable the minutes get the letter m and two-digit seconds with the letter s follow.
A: 1h40
